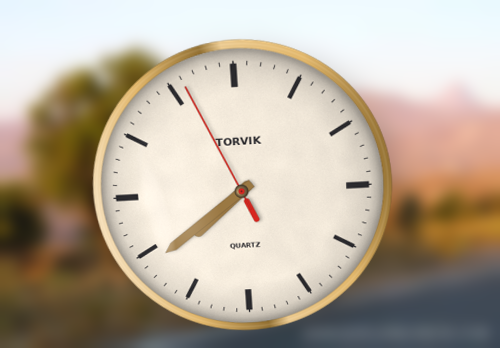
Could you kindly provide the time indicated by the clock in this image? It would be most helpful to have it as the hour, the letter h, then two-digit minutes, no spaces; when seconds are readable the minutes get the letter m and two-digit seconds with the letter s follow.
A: 7h38m56s
